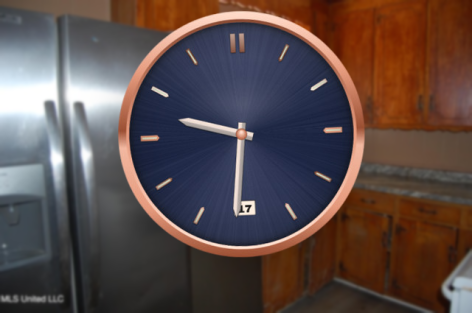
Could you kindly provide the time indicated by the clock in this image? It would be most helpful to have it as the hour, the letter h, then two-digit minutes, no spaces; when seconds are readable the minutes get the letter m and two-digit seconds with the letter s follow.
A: 9h31
